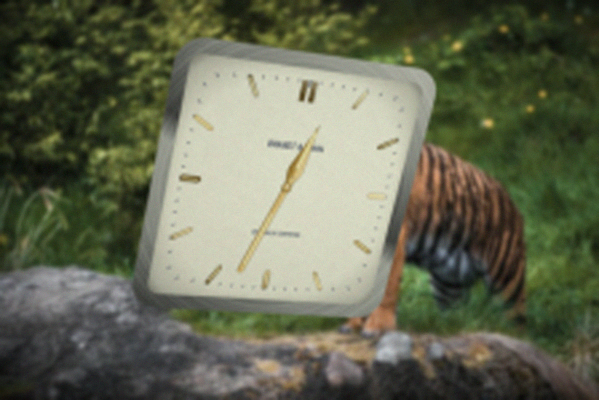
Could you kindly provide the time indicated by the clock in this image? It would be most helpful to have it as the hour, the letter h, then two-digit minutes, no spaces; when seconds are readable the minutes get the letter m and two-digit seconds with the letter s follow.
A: 12h33
